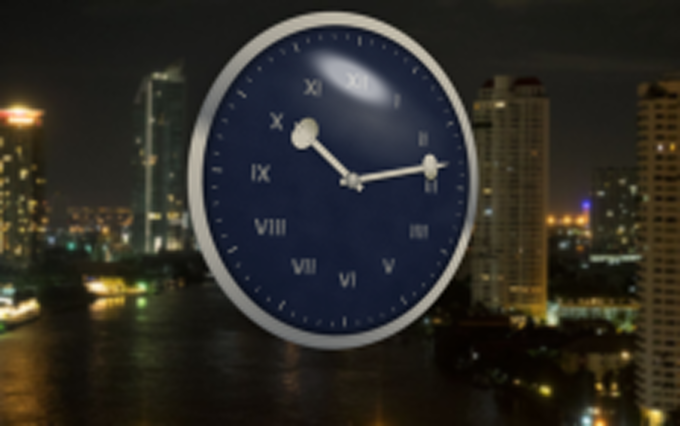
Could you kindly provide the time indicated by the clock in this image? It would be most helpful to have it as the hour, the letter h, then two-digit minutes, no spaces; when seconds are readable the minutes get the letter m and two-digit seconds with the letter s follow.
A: 10h13
